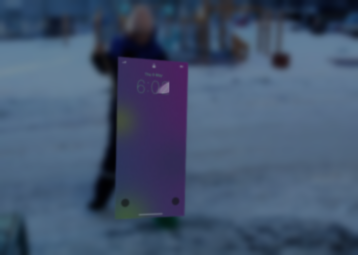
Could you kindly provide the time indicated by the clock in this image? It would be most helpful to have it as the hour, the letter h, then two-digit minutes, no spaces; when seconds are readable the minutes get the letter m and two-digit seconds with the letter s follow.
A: 6h02
